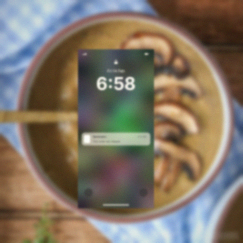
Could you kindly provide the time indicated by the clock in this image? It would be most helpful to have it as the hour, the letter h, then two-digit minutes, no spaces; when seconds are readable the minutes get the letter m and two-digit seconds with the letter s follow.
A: 6h58
